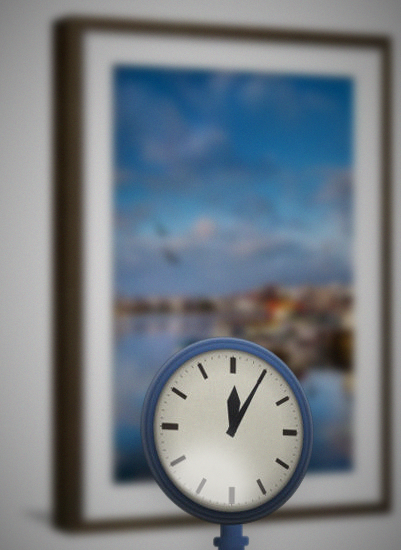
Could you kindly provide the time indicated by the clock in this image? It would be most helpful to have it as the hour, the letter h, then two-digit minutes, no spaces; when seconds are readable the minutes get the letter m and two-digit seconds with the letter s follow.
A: 12h05
